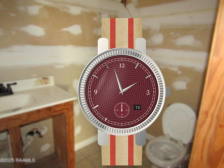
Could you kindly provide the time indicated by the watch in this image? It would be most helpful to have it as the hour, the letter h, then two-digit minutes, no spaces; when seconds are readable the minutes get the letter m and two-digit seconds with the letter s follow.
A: 1h57
